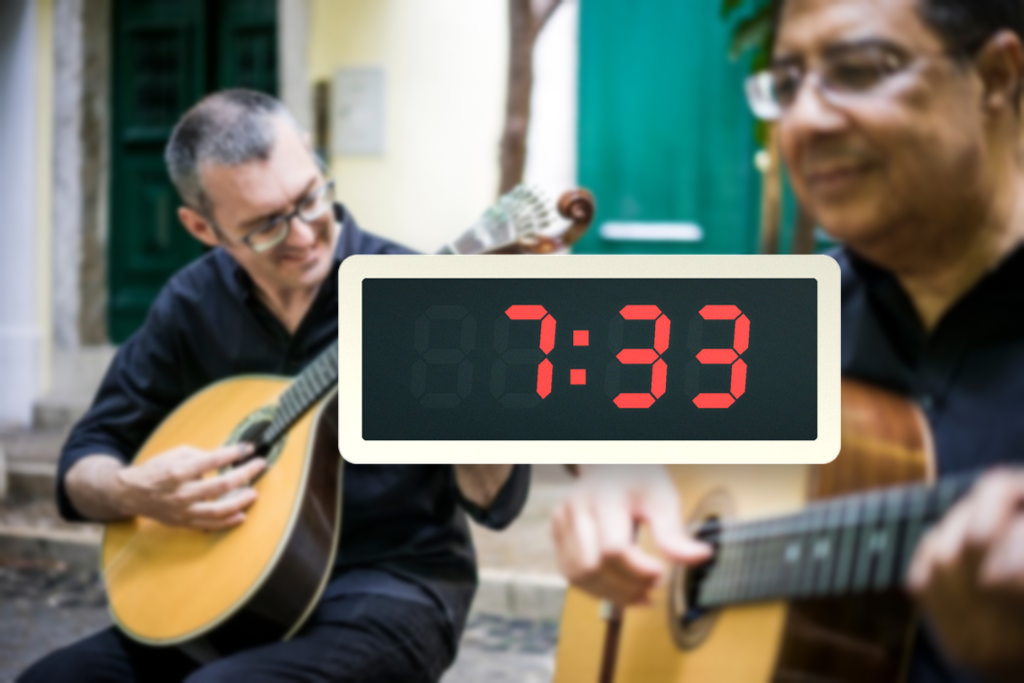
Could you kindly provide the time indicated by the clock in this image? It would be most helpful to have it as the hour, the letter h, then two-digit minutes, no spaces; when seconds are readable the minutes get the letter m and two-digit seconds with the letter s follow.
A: 7h33
